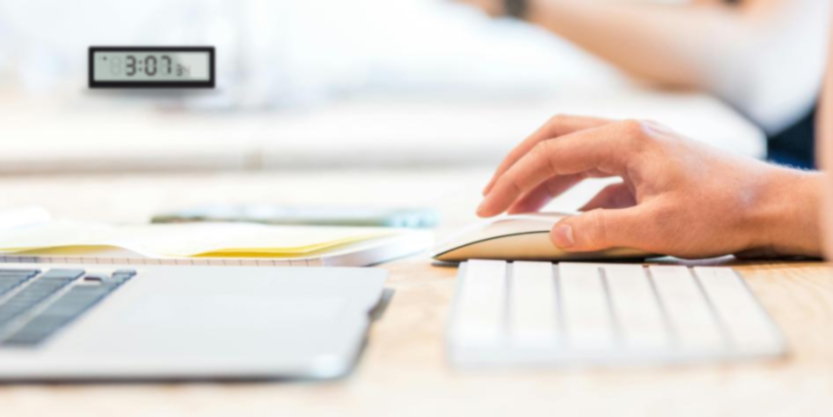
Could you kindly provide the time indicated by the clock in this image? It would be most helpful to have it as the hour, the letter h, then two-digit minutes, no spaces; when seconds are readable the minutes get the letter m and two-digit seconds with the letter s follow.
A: 3h07
